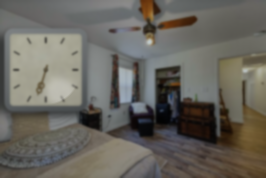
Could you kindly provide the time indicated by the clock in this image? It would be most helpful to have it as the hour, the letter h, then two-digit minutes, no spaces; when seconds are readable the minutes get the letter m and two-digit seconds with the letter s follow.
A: 6h33
